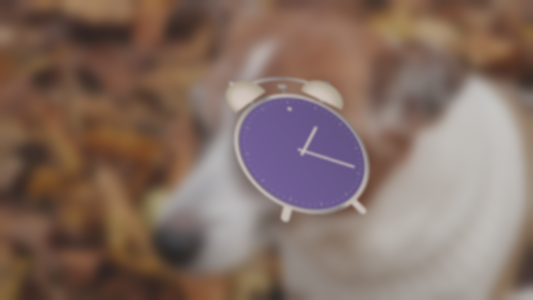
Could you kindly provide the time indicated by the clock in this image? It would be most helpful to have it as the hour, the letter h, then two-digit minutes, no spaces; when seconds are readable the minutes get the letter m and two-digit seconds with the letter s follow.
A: 1h19
